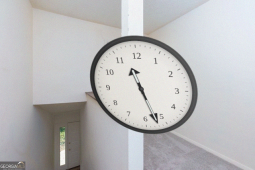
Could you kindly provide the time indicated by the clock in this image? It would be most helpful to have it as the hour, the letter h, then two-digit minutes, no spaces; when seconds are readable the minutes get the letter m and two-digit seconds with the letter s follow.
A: 11h27
